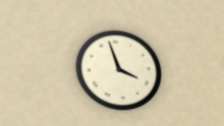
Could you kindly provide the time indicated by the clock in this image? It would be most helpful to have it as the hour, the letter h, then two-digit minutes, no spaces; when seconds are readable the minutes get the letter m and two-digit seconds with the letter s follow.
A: 3h58
